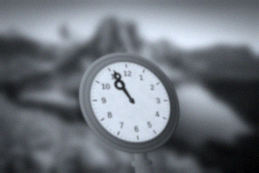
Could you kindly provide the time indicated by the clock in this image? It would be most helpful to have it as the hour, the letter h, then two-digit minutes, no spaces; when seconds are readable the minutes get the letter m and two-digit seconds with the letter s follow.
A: 10h56
